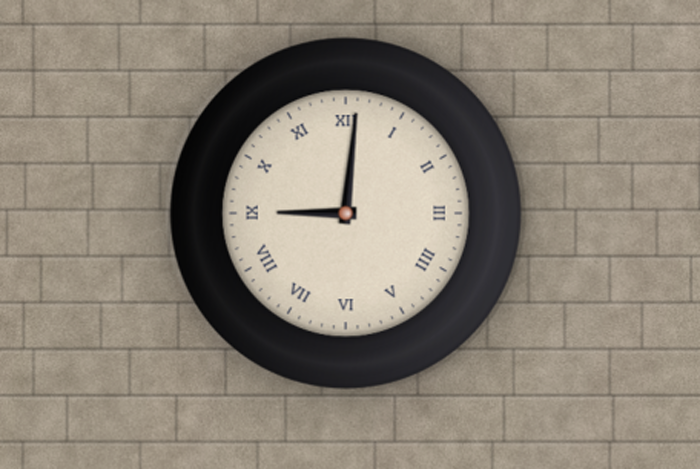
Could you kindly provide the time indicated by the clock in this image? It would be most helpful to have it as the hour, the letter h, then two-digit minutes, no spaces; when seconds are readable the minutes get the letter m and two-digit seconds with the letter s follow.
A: 9h01
